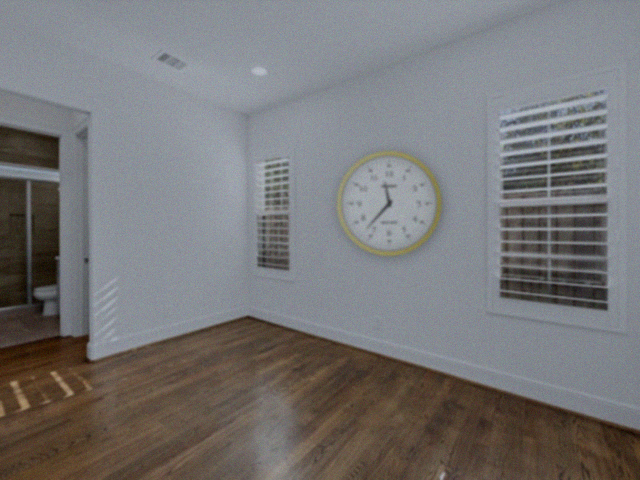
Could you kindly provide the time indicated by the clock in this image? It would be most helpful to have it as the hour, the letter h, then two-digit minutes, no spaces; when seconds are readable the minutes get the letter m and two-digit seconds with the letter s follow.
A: 11h37
